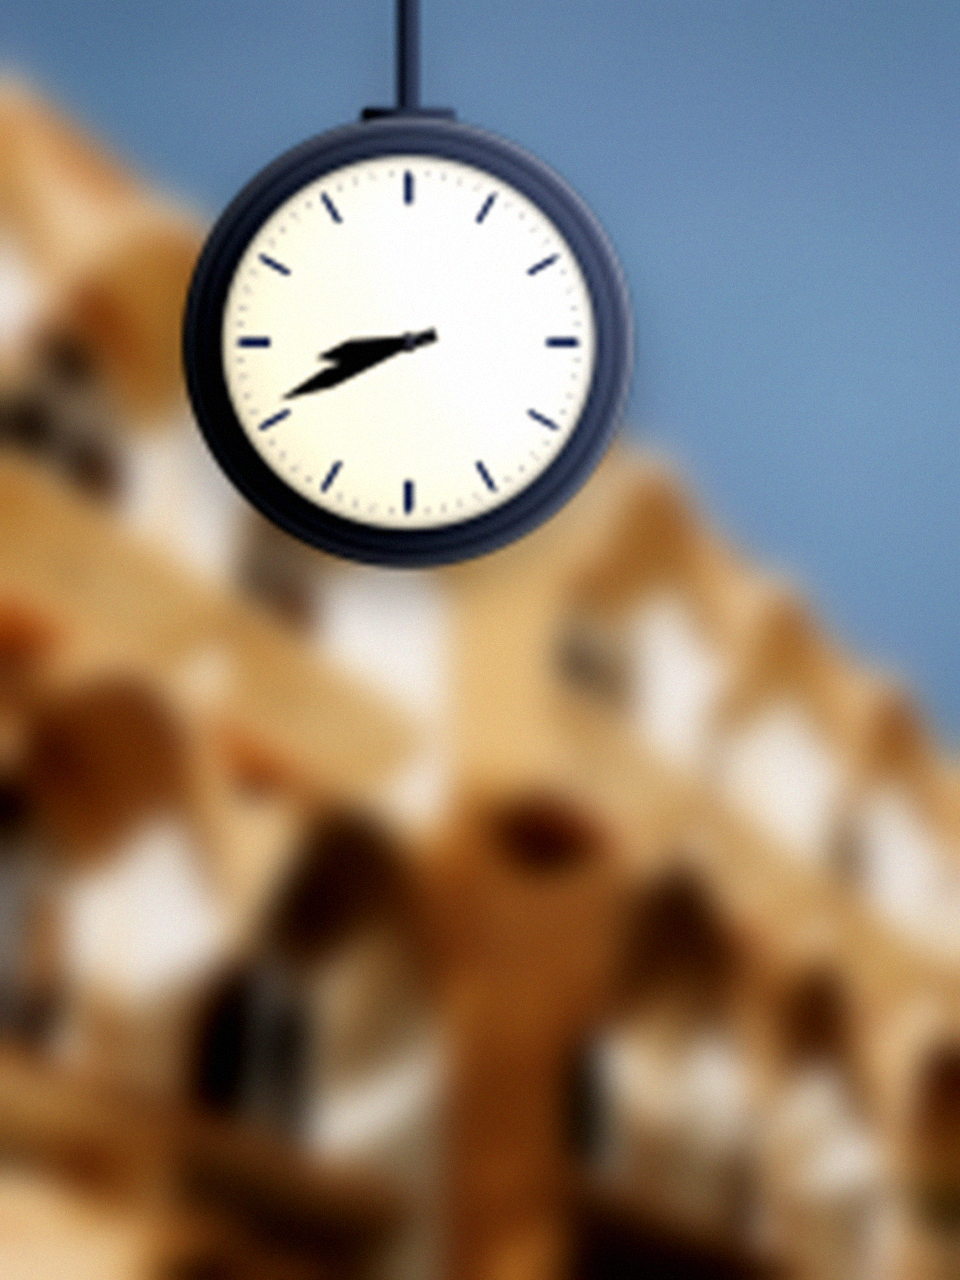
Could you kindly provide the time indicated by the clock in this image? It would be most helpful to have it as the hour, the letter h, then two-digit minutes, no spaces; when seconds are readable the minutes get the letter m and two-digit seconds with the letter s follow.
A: 8h41
